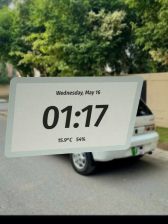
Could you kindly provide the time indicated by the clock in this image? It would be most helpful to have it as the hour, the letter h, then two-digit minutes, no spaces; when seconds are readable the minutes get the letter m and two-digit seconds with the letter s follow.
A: 1h17
